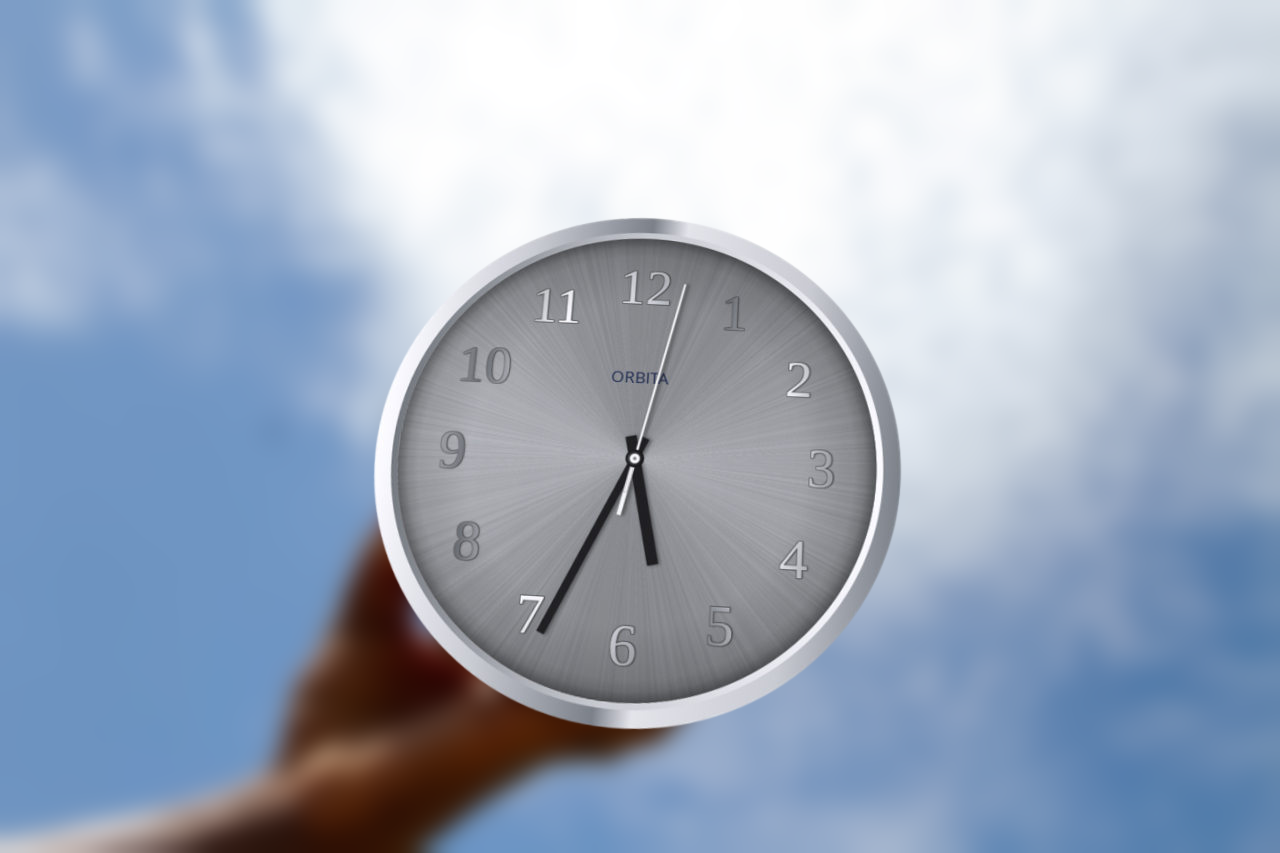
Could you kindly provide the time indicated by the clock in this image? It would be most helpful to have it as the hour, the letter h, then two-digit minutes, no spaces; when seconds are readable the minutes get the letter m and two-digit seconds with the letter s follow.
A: 5h34m02s
